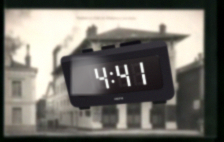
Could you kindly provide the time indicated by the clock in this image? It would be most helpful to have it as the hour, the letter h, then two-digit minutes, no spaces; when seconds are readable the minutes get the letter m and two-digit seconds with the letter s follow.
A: 4h41
